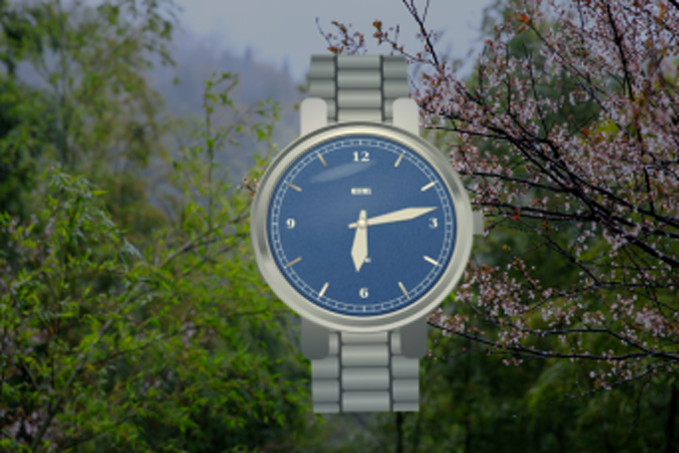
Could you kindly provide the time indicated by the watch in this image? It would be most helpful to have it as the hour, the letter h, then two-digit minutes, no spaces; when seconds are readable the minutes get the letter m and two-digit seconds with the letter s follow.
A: 6h13
